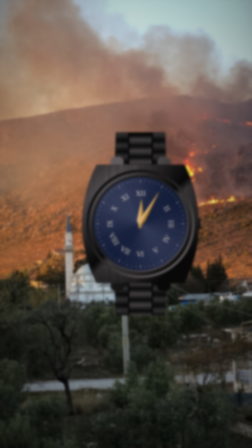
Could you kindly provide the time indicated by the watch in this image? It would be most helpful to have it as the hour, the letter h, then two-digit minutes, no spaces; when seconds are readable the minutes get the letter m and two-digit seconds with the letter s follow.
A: 12h05
